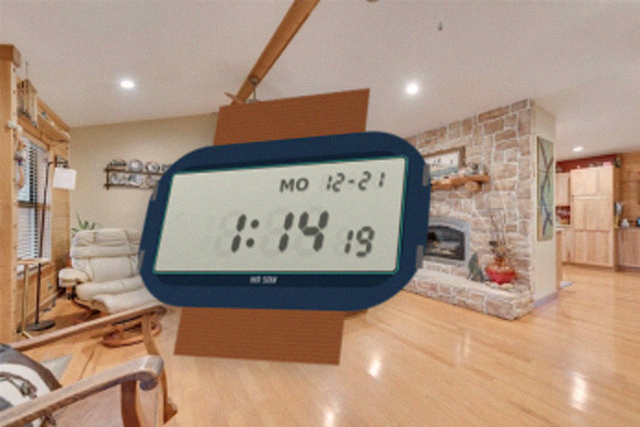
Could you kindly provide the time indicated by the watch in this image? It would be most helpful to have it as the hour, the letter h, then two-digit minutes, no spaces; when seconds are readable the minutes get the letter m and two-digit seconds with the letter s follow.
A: 1h14m19s
